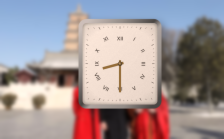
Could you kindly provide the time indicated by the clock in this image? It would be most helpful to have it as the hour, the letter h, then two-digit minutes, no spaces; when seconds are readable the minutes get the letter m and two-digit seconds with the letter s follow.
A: 8h30
